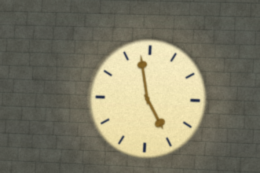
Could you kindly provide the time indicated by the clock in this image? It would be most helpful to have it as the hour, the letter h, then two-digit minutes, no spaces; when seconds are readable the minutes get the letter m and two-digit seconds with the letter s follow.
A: 4h58
